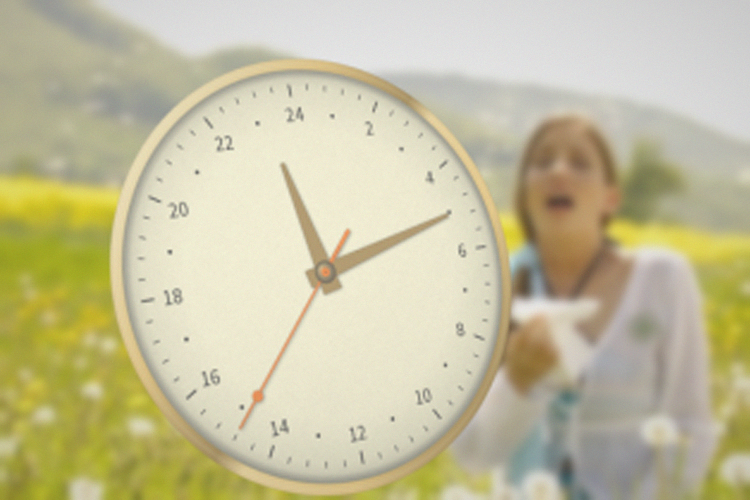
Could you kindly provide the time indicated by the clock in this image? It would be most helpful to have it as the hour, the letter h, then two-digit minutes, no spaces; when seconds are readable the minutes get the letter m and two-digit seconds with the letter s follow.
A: 23h12m37s
